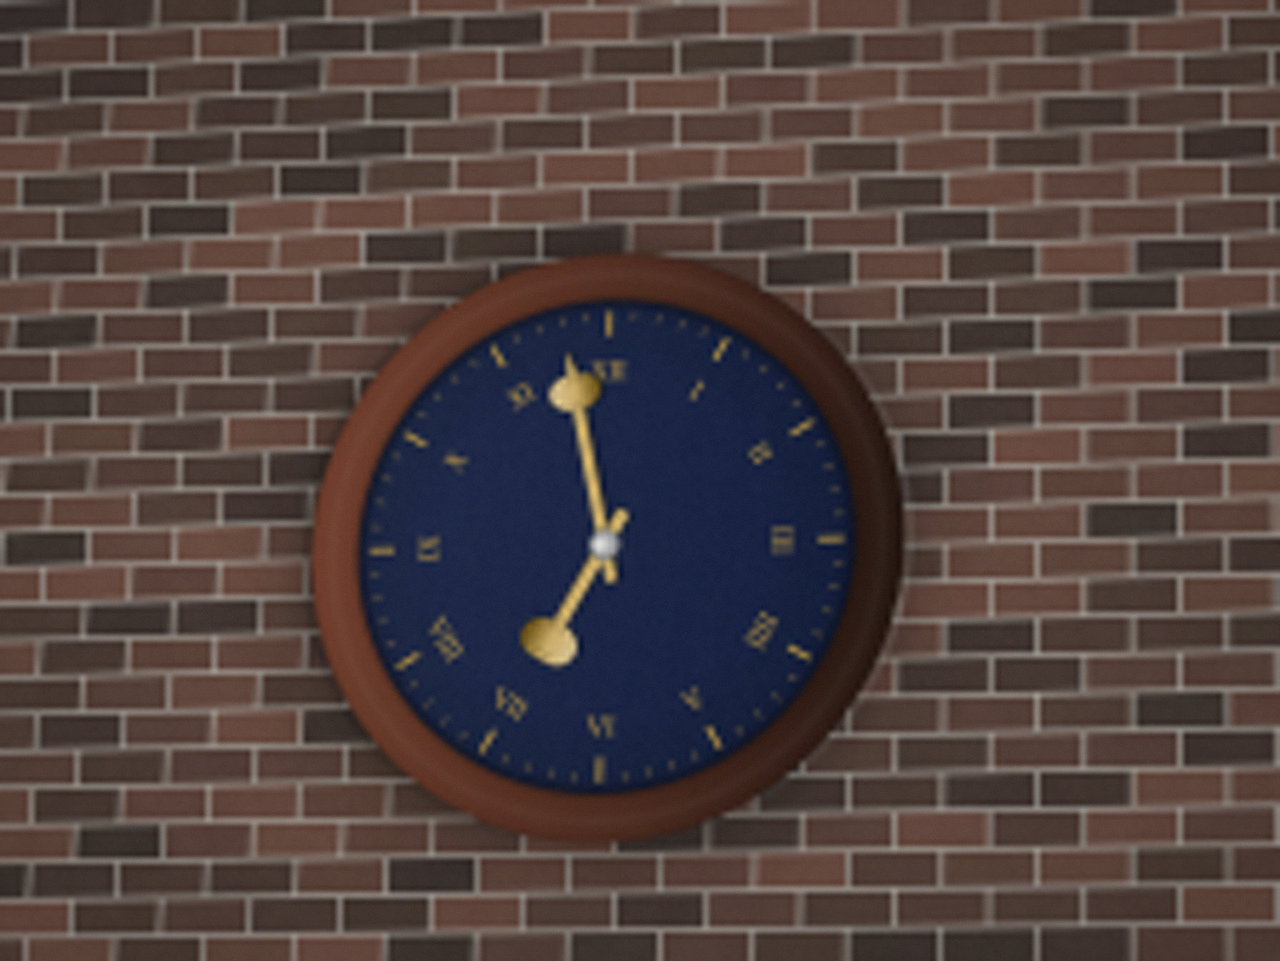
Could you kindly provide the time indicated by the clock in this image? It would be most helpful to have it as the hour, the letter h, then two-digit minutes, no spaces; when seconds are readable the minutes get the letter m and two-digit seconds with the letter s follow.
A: 6h58
